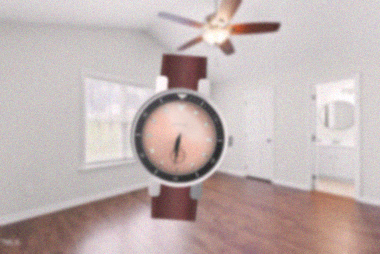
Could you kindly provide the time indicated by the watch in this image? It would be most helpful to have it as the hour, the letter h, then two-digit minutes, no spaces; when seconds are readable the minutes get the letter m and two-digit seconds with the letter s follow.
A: 6h31
